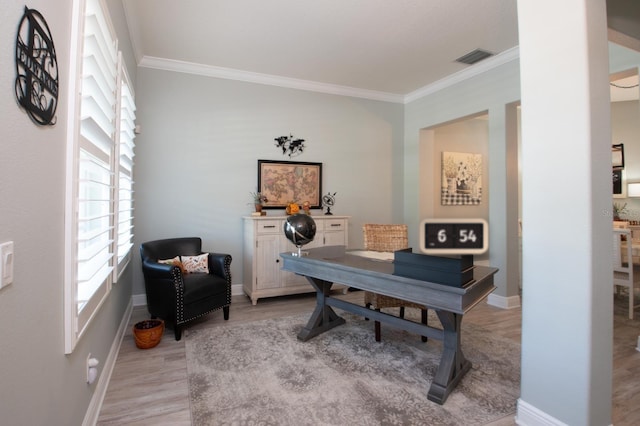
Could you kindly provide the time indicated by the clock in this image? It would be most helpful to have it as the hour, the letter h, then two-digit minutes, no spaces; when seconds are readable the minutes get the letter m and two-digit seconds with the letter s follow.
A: 6h54
